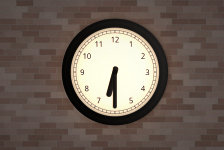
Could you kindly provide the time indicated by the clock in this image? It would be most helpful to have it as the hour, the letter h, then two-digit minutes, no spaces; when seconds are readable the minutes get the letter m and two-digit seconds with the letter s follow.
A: 6h30
